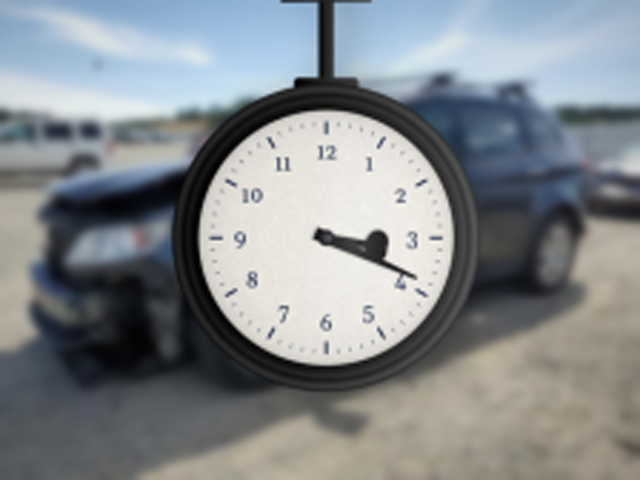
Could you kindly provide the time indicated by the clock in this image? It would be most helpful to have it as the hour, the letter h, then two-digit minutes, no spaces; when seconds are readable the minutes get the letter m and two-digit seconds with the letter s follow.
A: 3h19
